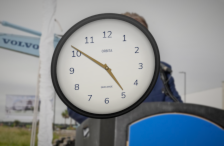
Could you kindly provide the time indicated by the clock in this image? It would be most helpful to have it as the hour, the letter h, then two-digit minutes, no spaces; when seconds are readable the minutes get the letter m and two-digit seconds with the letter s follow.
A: 4h51
